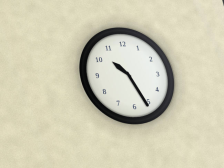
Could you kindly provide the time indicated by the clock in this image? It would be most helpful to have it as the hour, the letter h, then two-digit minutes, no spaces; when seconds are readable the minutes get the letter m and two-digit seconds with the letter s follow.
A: 10h26
